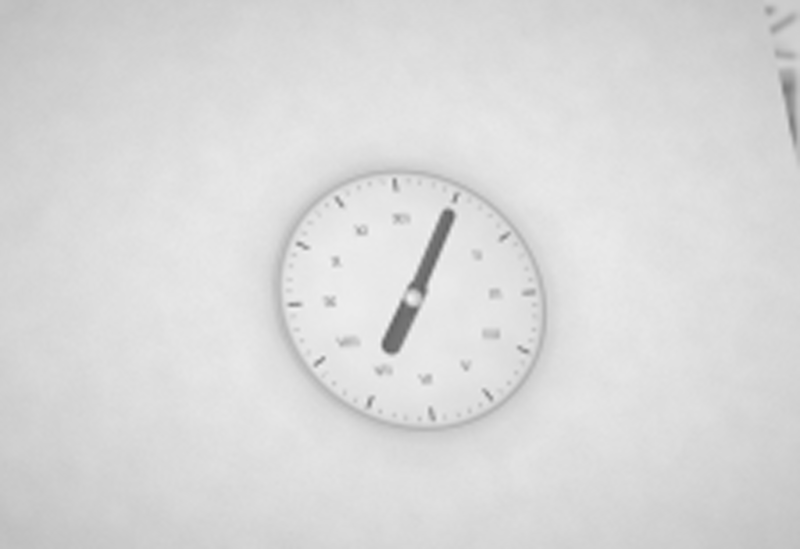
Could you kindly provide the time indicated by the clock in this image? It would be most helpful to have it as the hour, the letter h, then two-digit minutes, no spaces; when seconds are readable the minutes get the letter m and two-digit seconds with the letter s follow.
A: 7h05
